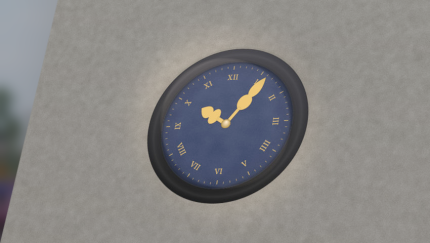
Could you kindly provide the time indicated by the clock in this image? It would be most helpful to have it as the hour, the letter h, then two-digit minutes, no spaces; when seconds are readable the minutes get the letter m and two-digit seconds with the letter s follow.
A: 10h06
